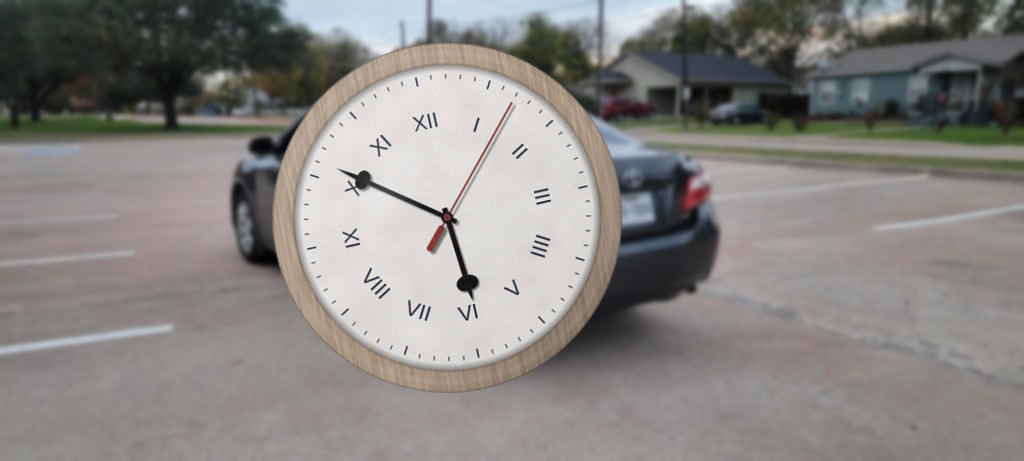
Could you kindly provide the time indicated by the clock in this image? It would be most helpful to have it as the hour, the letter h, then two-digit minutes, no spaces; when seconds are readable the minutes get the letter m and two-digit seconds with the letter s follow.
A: 5h51m07s
